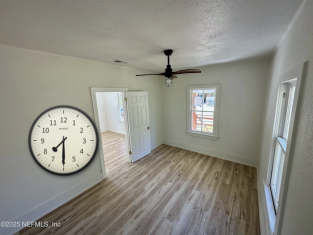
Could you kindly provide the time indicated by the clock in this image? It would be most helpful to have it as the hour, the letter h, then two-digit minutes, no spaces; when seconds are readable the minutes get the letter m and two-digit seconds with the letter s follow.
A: 7h30
